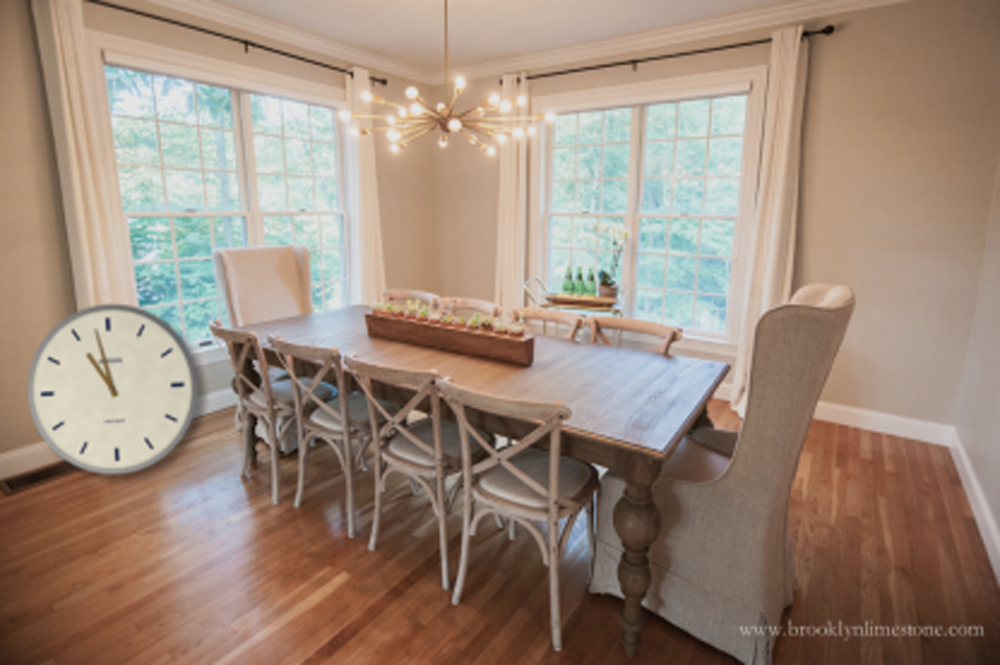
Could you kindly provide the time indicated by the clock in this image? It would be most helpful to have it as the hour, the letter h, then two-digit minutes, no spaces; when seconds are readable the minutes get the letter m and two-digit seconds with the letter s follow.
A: 10h58
